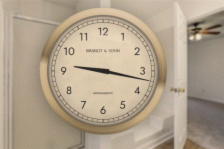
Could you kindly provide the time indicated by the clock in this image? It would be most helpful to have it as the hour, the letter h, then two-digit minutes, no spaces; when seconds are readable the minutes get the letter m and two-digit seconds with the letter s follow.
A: 9h17
